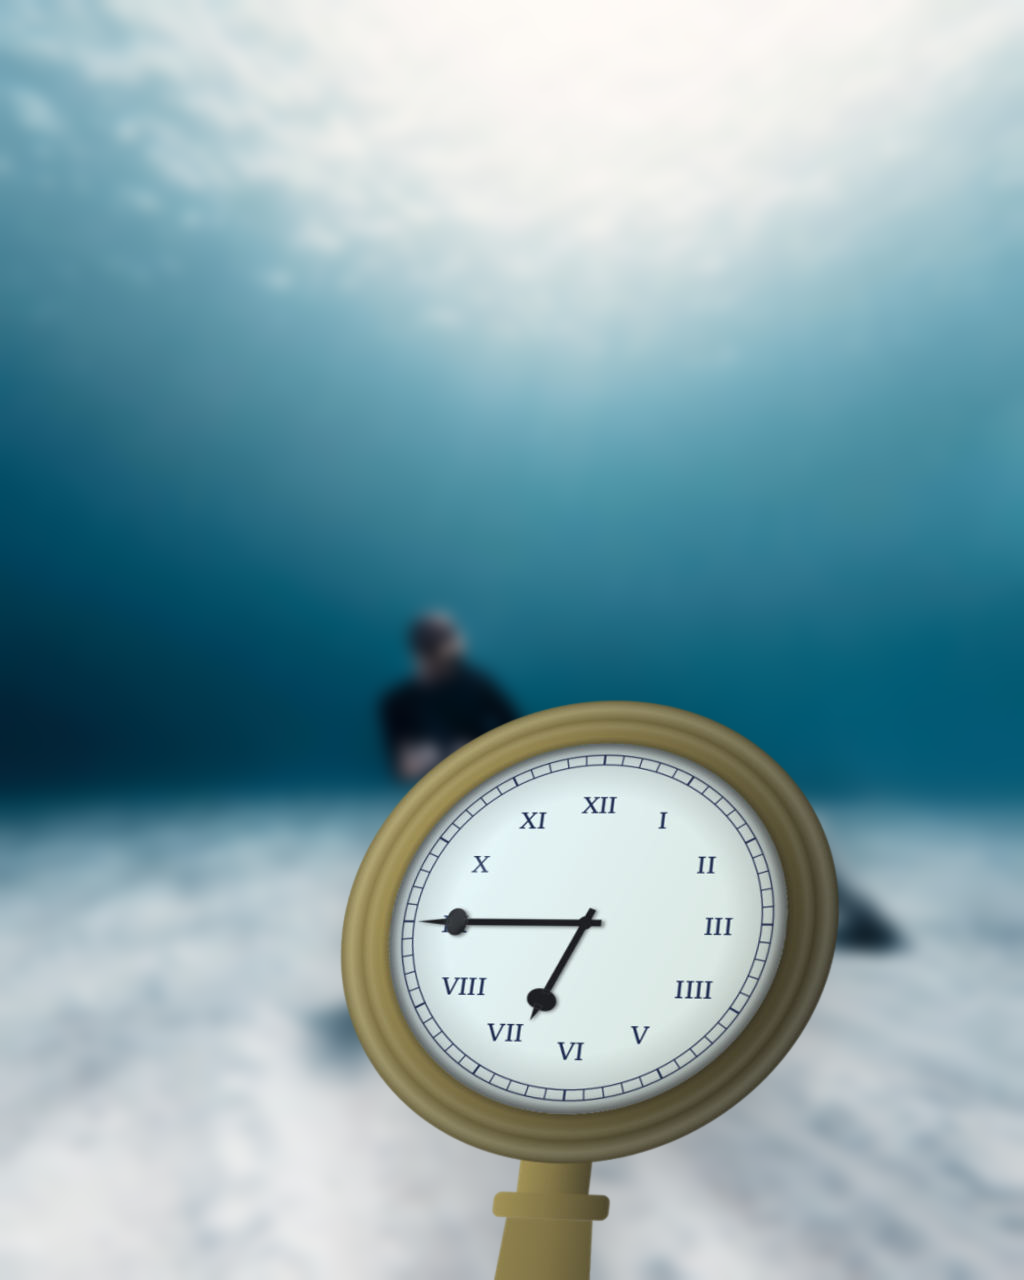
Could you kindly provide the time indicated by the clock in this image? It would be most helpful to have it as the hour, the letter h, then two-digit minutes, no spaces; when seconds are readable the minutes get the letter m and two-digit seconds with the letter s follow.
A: 6h45
